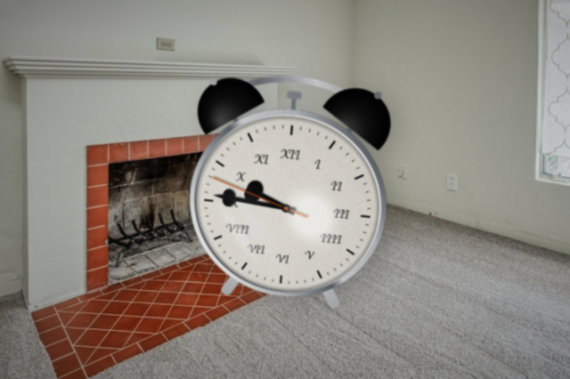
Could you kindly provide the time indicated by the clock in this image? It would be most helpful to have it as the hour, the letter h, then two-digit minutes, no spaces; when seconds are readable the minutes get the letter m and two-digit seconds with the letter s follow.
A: 9h45m48s
